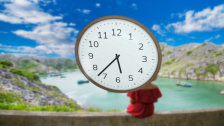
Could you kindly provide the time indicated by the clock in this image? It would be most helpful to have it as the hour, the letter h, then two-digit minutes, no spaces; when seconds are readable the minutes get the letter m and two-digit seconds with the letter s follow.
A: 5h37
